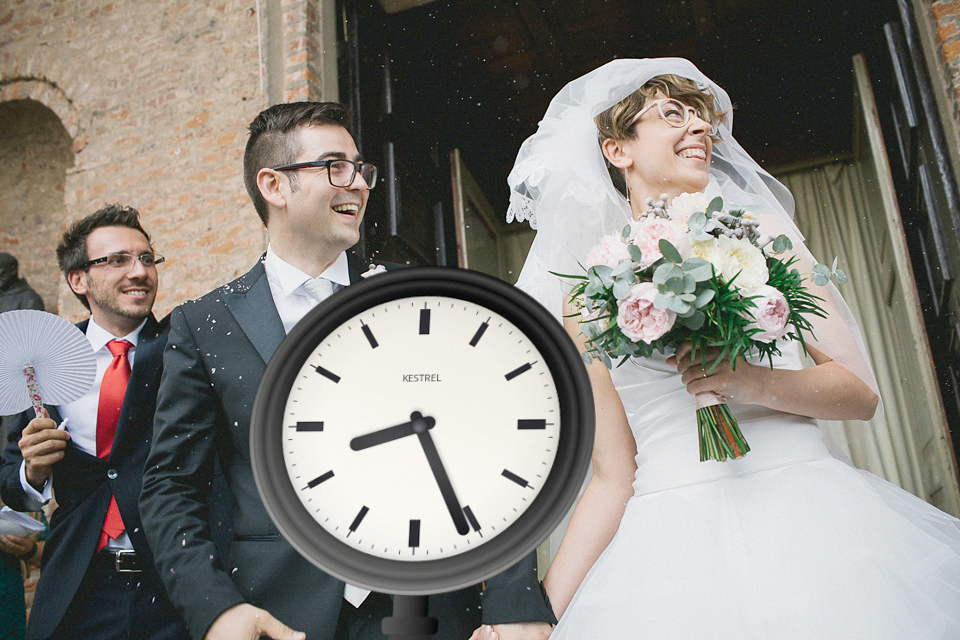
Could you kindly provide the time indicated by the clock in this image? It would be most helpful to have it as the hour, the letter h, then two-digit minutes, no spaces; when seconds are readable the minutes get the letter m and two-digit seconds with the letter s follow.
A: 8h26
